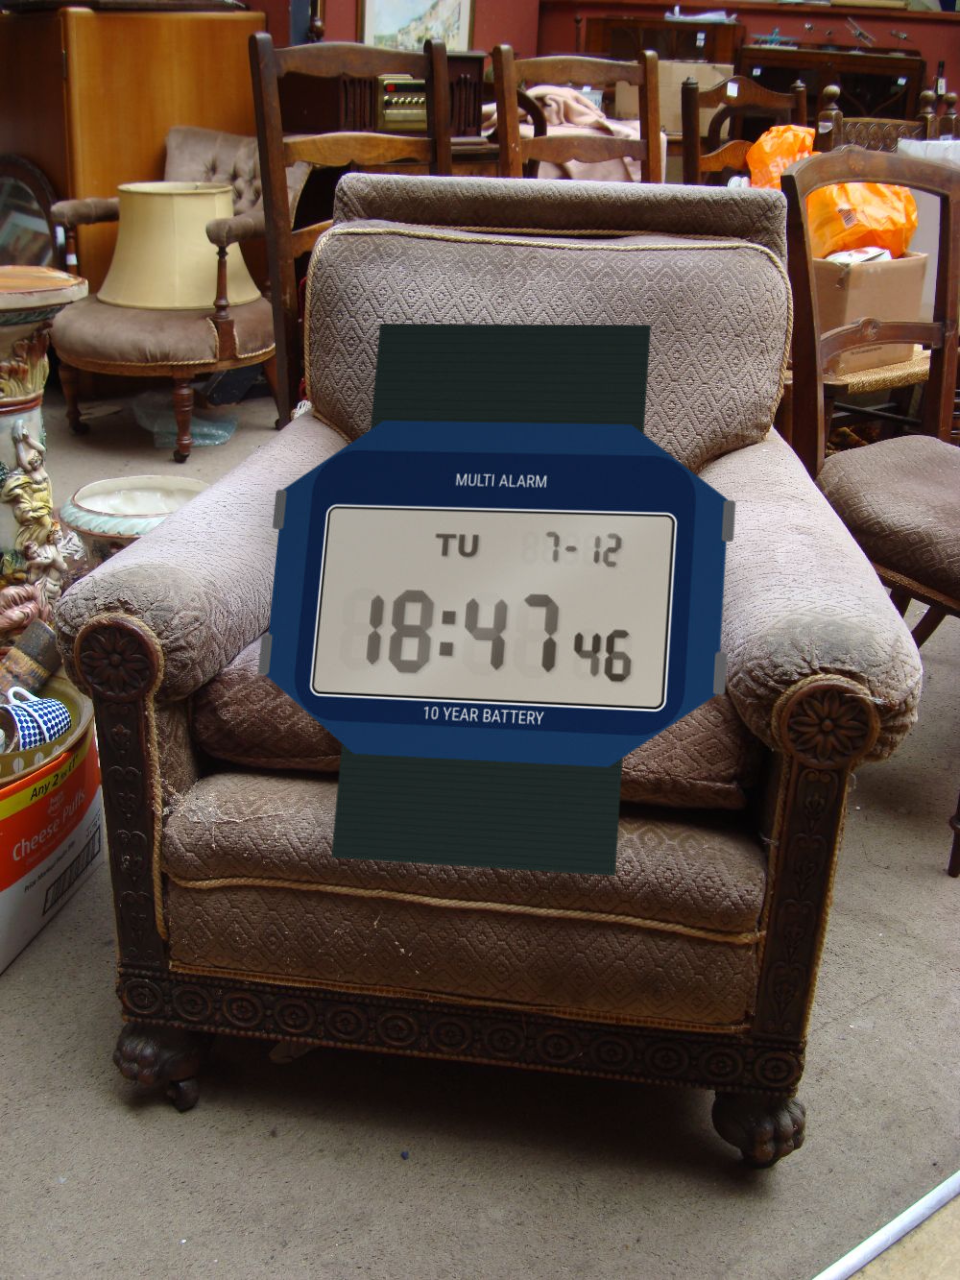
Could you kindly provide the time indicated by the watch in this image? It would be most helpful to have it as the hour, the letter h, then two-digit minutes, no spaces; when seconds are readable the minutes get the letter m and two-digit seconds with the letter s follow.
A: 18h47m46s
